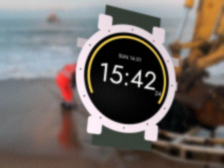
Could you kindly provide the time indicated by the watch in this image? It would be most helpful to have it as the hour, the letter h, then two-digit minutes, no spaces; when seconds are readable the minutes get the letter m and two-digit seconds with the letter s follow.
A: 15h42
